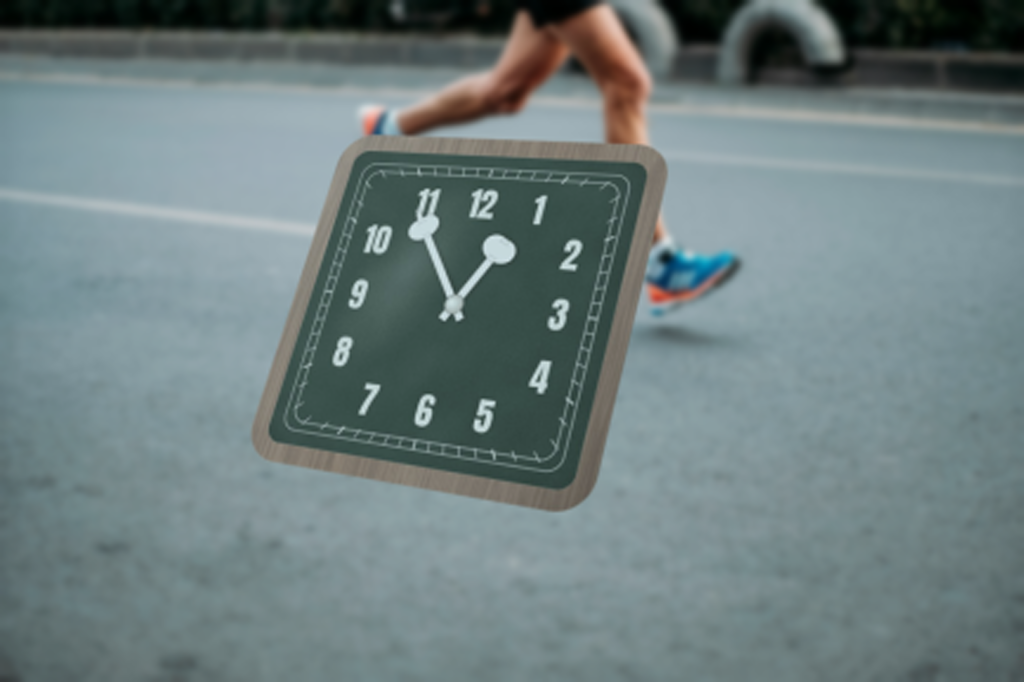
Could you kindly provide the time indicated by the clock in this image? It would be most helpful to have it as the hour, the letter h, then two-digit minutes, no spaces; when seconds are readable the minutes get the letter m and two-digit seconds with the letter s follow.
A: 12h54
